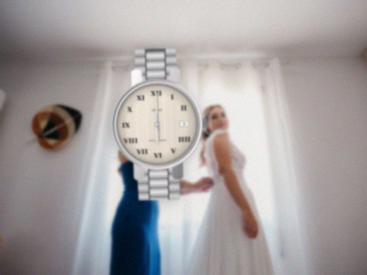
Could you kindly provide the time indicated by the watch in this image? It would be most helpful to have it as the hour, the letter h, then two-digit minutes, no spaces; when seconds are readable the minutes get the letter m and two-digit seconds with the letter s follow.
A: 6h00
